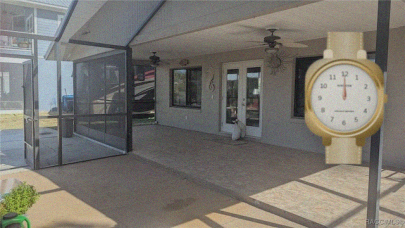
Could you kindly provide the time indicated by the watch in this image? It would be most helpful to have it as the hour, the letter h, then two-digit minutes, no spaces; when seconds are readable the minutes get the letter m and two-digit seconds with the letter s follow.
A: 12h00
